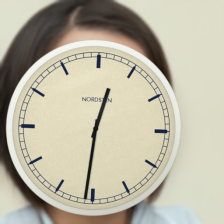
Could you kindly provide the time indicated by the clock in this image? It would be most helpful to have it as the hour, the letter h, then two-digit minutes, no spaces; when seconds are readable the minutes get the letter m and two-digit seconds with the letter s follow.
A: 12h31
